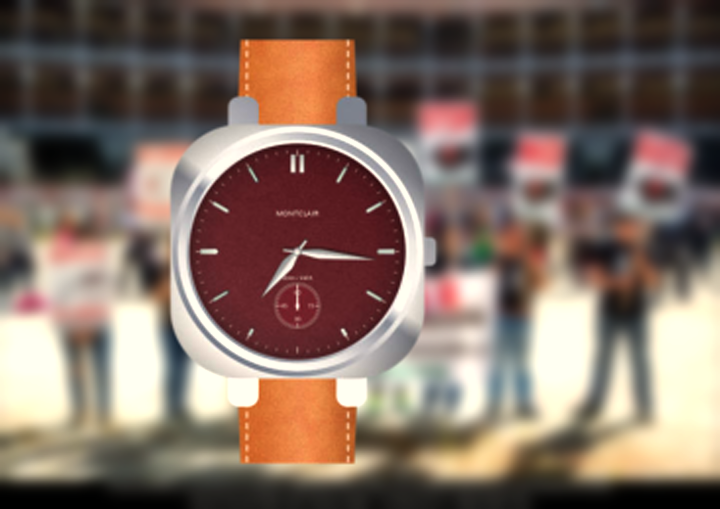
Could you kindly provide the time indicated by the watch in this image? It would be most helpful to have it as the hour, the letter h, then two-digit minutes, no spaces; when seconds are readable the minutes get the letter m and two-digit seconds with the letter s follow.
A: 7h16
